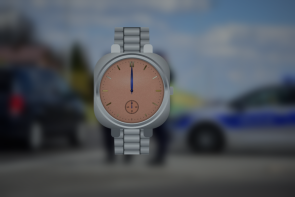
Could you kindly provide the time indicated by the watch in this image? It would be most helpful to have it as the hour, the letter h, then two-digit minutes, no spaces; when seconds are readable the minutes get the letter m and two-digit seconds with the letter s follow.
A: 12h00
